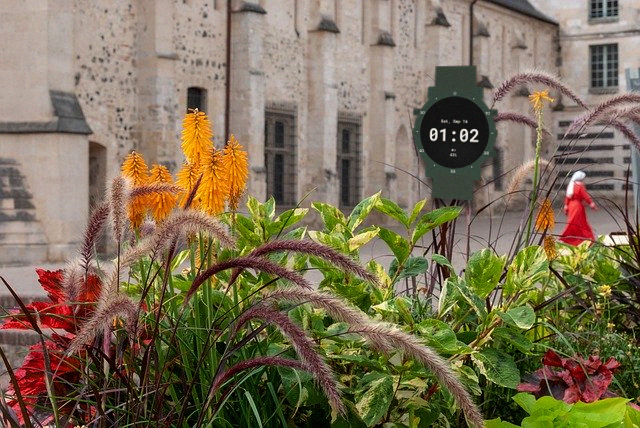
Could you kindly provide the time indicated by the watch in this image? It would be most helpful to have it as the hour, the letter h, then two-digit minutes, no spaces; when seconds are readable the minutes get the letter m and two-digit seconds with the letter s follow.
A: 1h02
